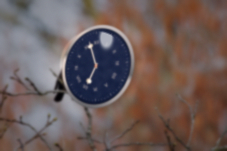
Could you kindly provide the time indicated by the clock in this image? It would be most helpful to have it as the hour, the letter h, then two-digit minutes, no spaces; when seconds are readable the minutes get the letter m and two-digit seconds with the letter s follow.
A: 6h57
